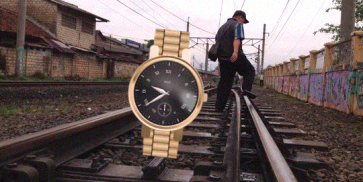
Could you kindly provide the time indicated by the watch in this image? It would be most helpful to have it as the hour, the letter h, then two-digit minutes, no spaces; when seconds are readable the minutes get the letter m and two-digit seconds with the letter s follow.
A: 9h39
